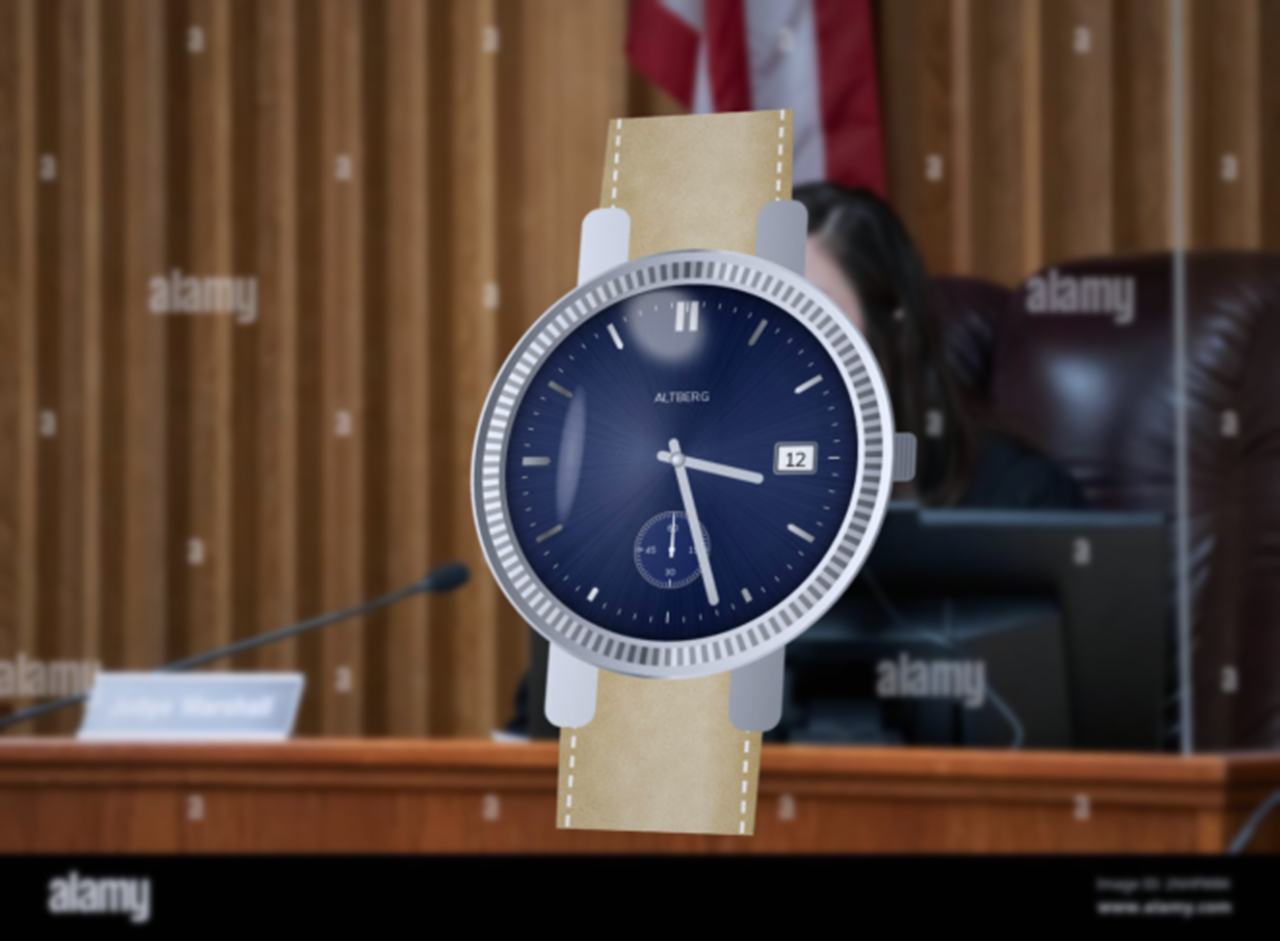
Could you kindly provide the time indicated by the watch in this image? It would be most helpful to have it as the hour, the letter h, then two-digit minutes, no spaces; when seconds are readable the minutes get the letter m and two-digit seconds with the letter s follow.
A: 3h27
